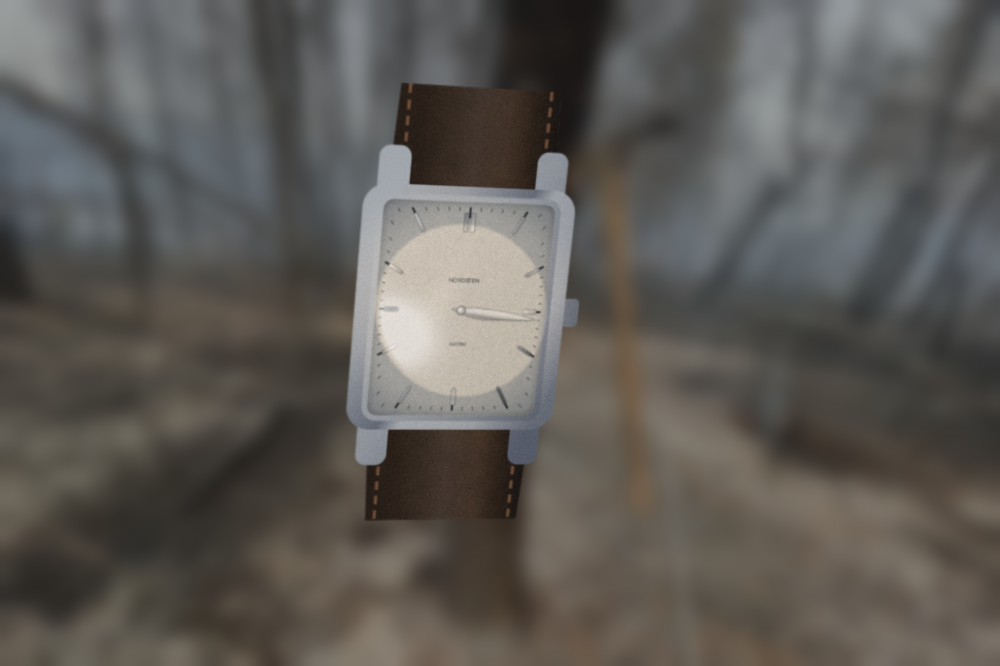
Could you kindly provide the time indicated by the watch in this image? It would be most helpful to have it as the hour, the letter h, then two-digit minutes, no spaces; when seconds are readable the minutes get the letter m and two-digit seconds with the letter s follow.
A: 3h16
